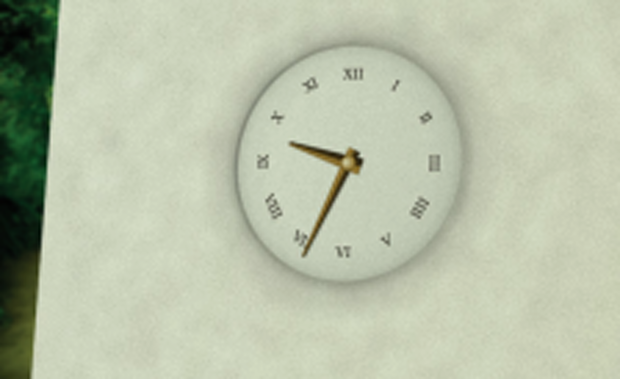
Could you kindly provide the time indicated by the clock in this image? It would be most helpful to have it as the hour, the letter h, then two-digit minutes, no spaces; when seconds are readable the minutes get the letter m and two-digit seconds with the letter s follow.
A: 9h34
